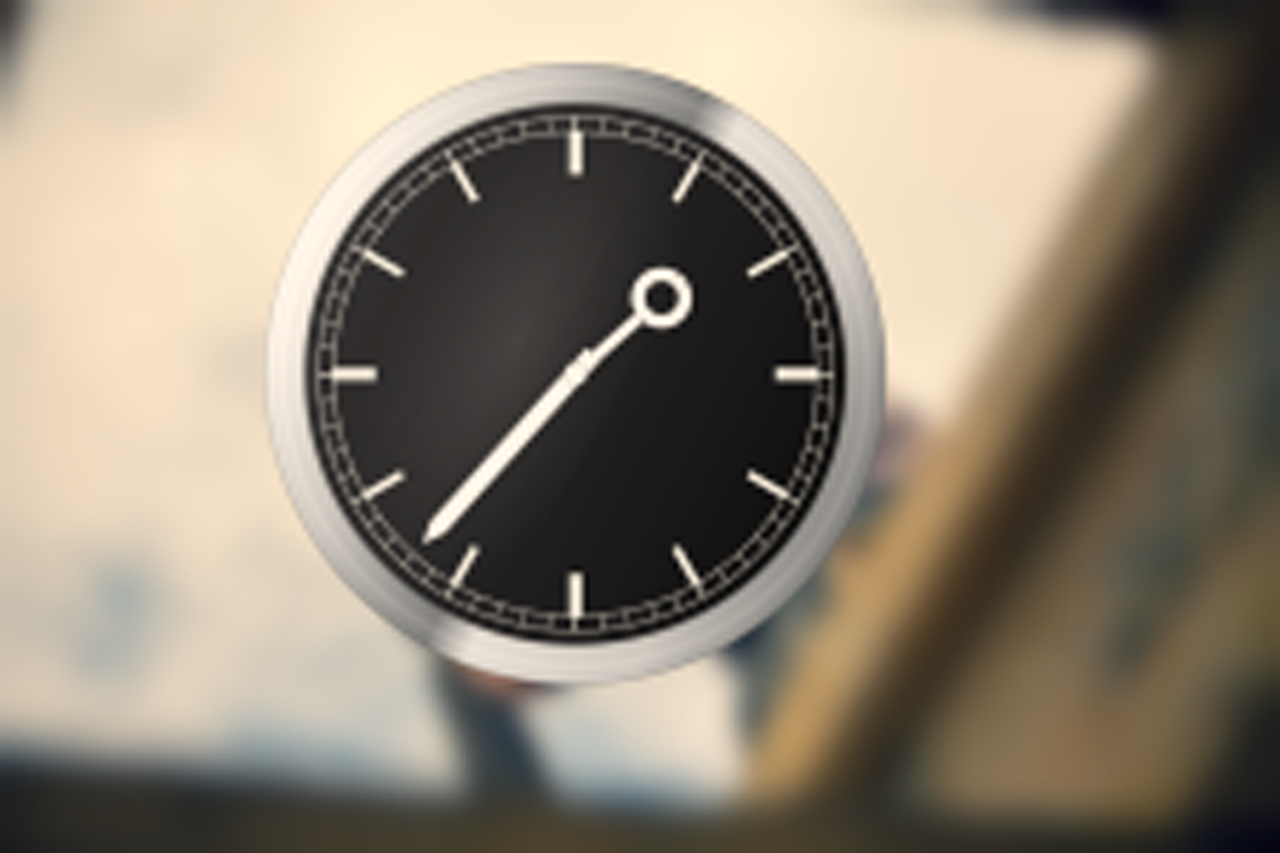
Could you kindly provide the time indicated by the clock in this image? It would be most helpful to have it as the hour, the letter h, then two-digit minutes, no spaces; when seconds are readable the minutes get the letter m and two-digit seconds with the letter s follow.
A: 1h37
